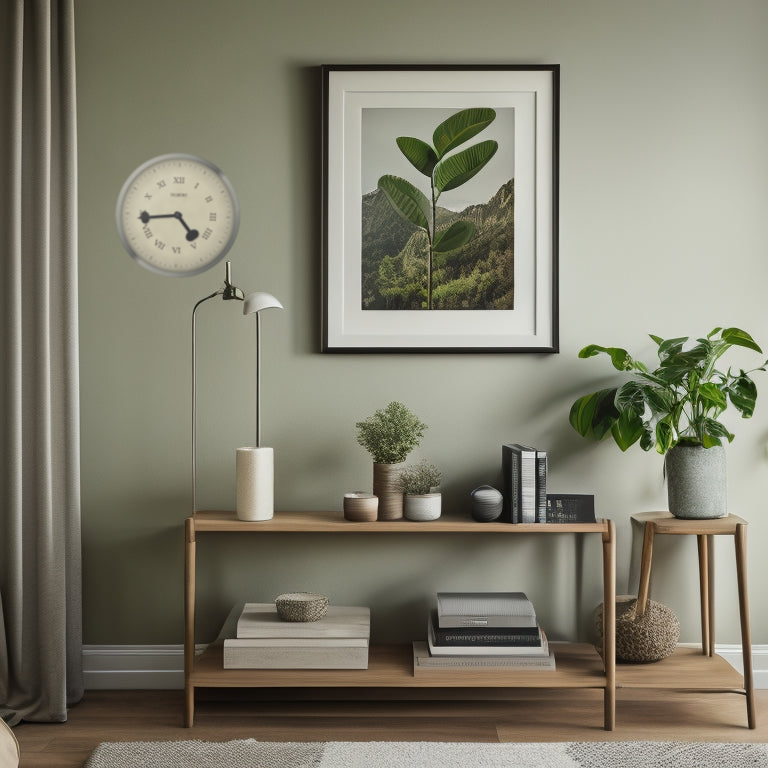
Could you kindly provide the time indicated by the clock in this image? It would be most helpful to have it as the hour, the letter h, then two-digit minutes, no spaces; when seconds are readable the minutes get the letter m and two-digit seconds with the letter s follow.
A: 4h44
